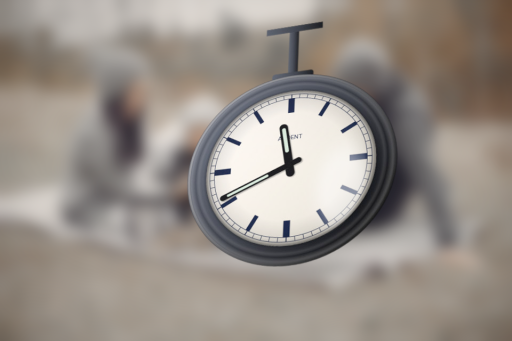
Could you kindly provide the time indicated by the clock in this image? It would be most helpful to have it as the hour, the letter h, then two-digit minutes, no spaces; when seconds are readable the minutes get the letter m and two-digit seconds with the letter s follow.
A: 11h41
